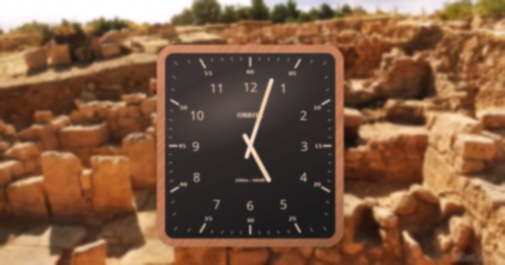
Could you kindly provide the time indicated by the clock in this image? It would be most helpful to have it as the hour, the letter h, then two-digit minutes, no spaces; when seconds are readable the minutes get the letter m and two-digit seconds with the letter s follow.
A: 5h03
